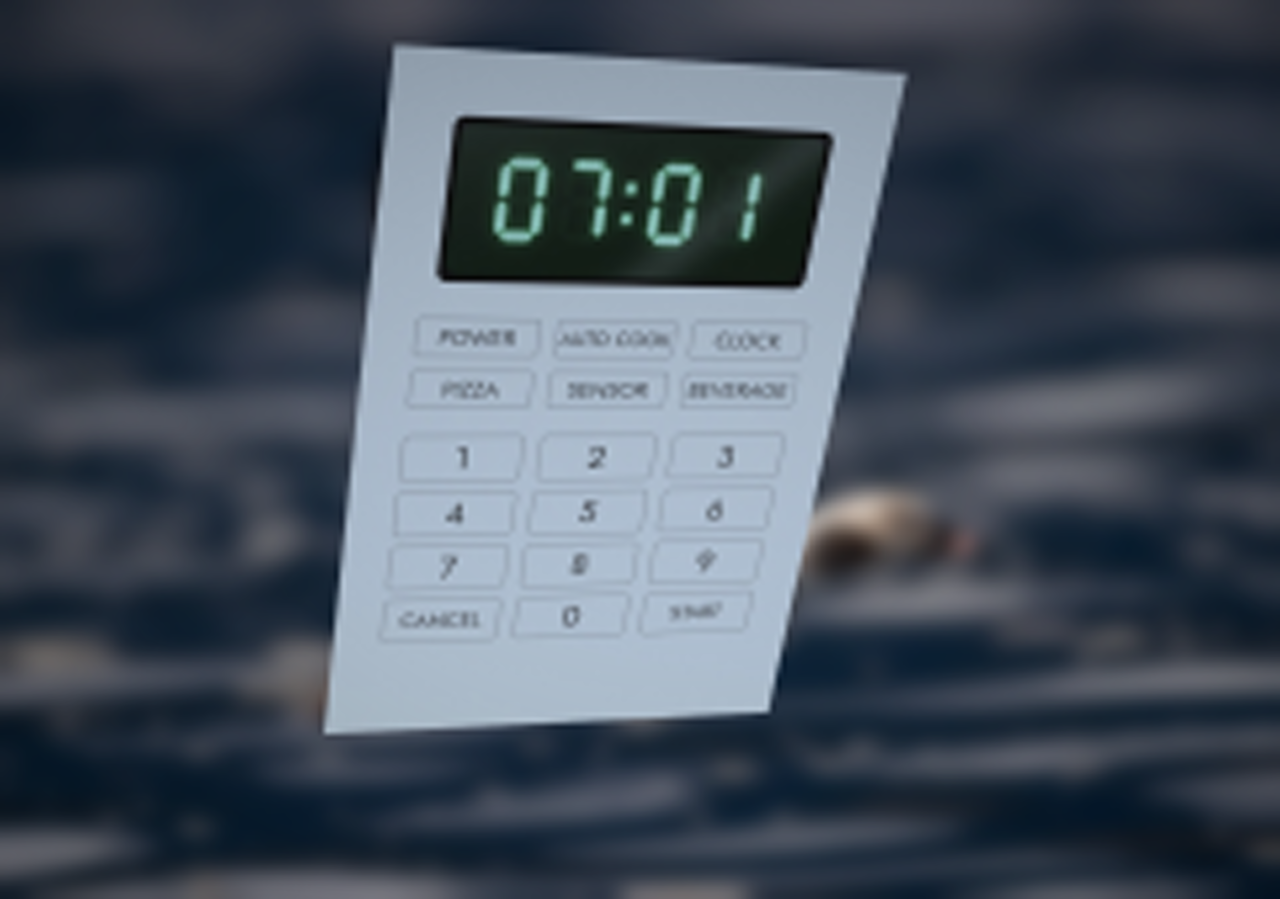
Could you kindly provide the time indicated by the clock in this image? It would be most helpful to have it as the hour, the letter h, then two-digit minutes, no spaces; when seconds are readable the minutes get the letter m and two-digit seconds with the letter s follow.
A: 7h01
